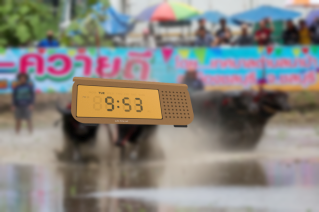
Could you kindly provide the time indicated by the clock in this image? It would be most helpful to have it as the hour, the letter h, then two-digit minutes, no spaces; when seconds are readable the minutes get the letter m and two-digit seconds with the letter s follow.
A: 9h53
